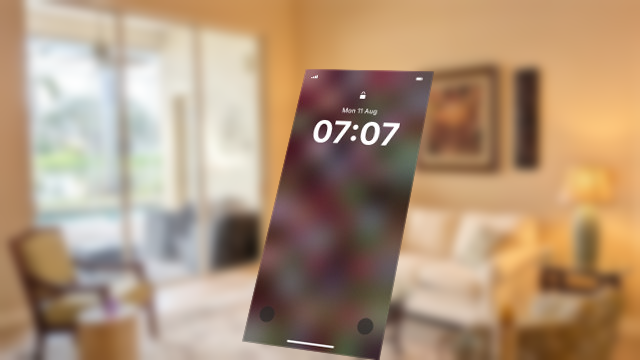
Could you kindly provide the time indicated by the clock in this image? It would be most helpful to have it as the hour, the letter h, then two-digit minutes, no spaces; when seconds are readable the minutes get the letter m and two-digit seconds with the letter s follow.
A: 7h07
